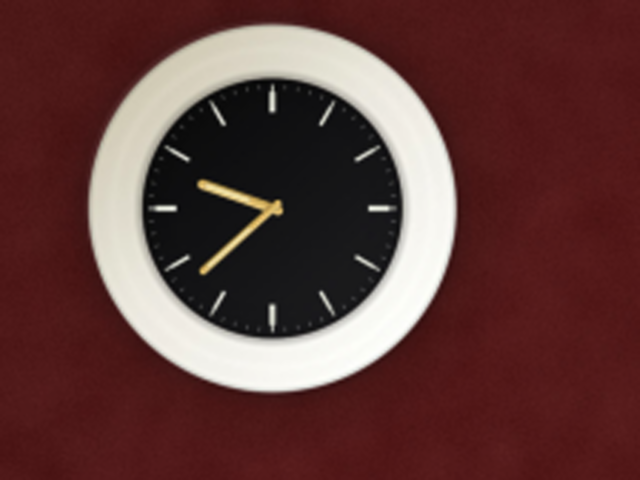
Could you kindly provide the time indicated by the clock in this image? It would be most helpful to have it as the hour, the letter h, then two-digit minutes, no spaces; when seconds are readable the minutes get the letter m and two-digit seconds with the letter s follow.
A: 9h38
